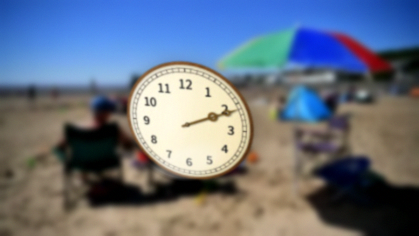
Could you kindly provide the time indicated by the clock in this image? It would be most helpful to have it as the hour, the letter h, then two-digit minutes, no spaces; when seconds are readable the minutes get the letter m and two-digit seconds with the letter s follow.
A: 2h11
